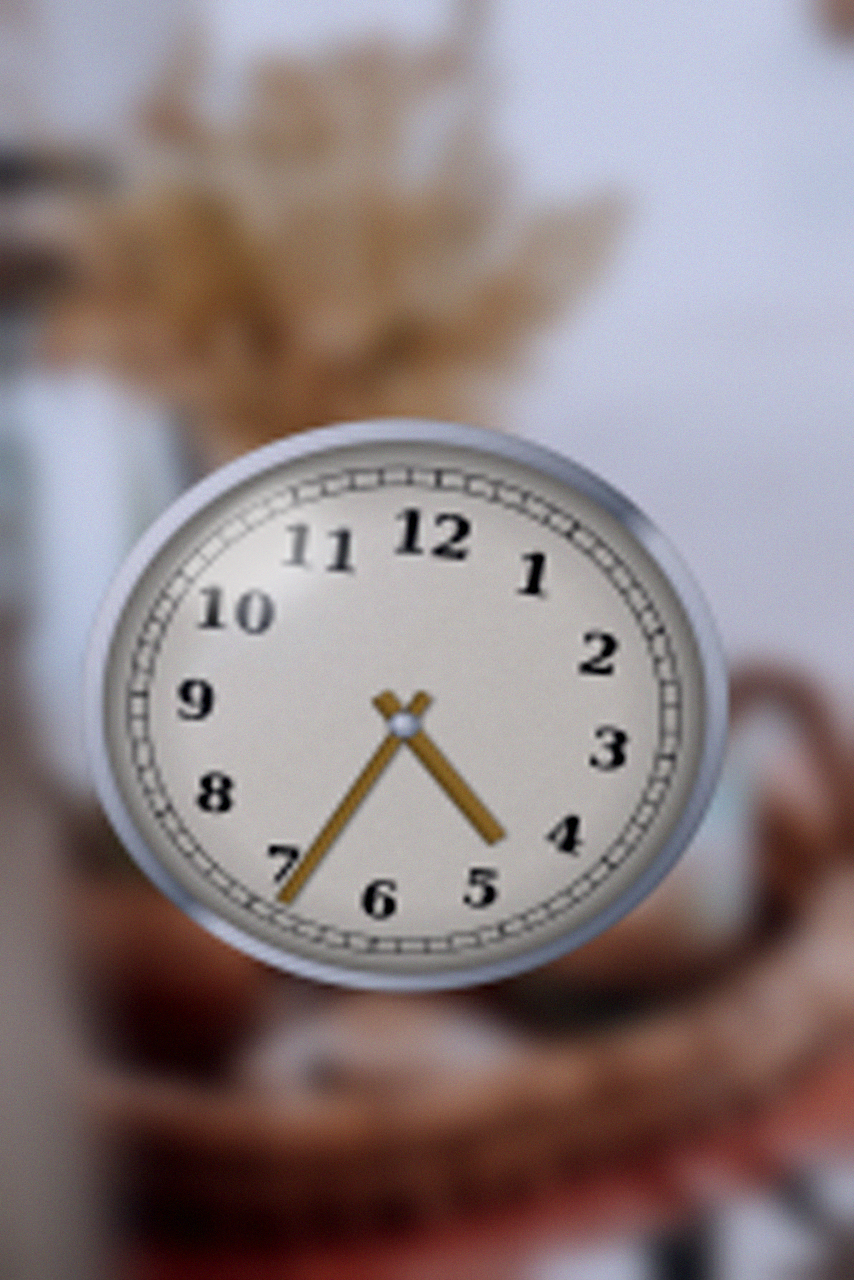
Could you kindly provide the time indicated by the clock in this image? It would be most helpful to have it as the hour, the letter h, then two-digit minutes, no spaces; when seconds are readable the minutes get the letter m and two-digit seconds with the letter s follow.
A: 4h34
